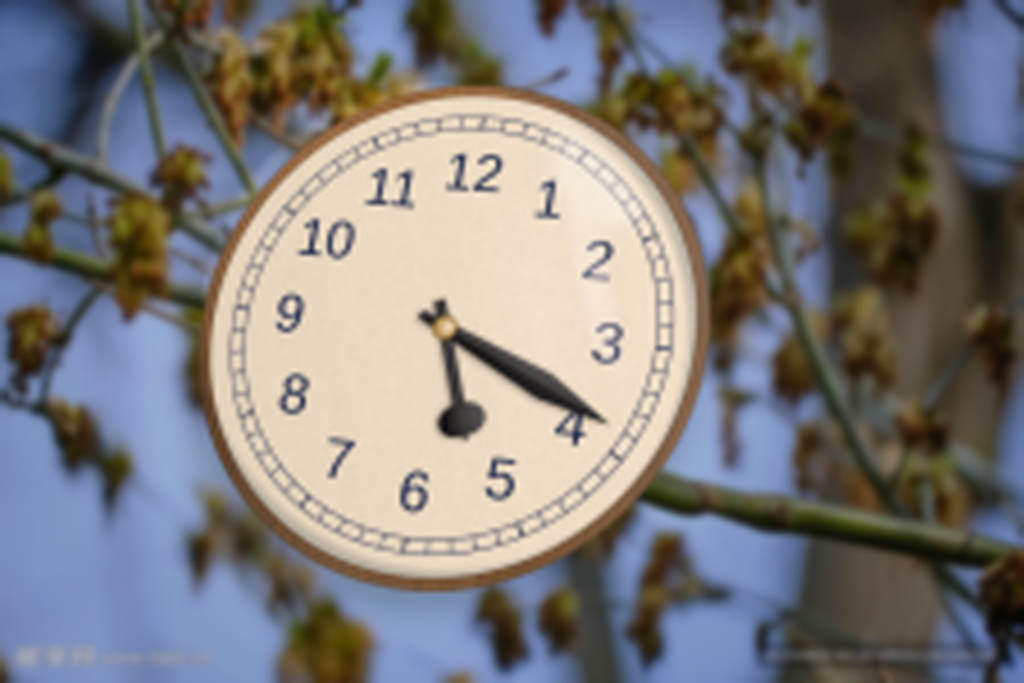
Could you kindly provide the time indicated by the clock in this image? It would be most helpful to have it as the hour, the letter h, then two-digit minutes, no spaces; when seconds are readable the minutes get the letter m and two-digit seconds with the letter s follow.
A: 5h19
